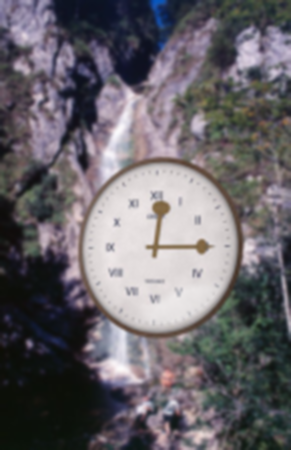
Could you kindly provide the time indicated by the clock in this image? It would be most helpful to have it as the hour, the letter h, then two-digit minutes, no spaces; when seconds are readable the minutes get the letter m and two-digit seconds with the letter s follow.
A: 12h15
